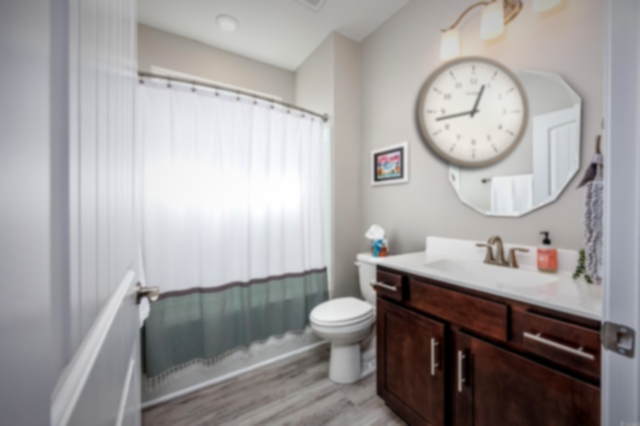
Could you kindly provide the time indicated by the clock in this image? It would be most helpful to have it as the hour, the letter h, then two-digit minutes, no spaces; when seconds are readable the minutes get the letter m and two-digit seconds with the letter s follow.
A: 12h43
